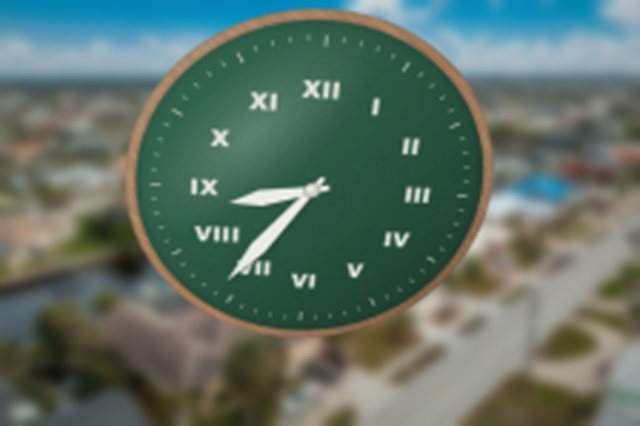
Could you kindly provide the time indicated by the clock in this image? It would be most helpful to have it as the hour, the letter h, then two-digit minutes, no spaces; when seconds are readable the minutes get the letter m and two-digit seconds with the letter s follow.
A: 8h36
